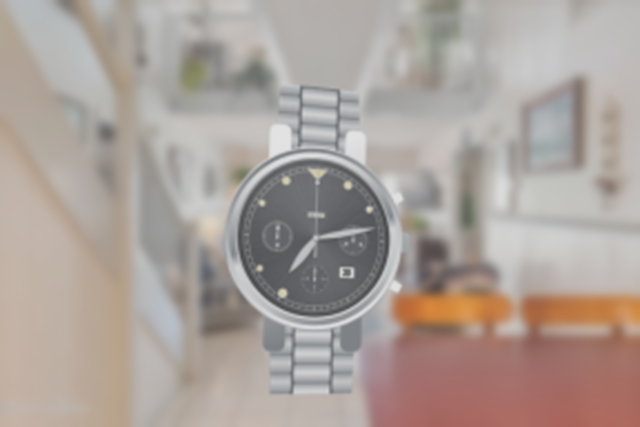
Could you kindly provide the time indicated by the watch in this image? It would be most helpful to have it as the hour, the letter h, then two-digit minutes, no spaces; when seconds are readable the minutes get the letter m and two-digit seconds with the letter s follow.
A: 7h13
